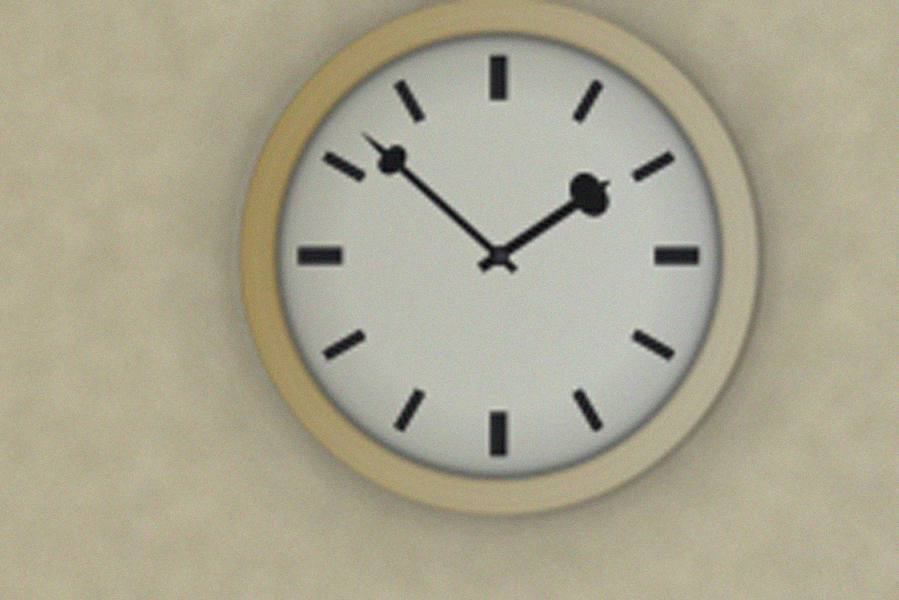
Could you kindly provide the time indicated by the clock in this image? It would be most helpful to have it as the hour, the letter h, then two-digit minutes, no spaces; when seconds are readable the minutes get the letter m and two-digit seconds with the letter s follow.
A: 1h52
